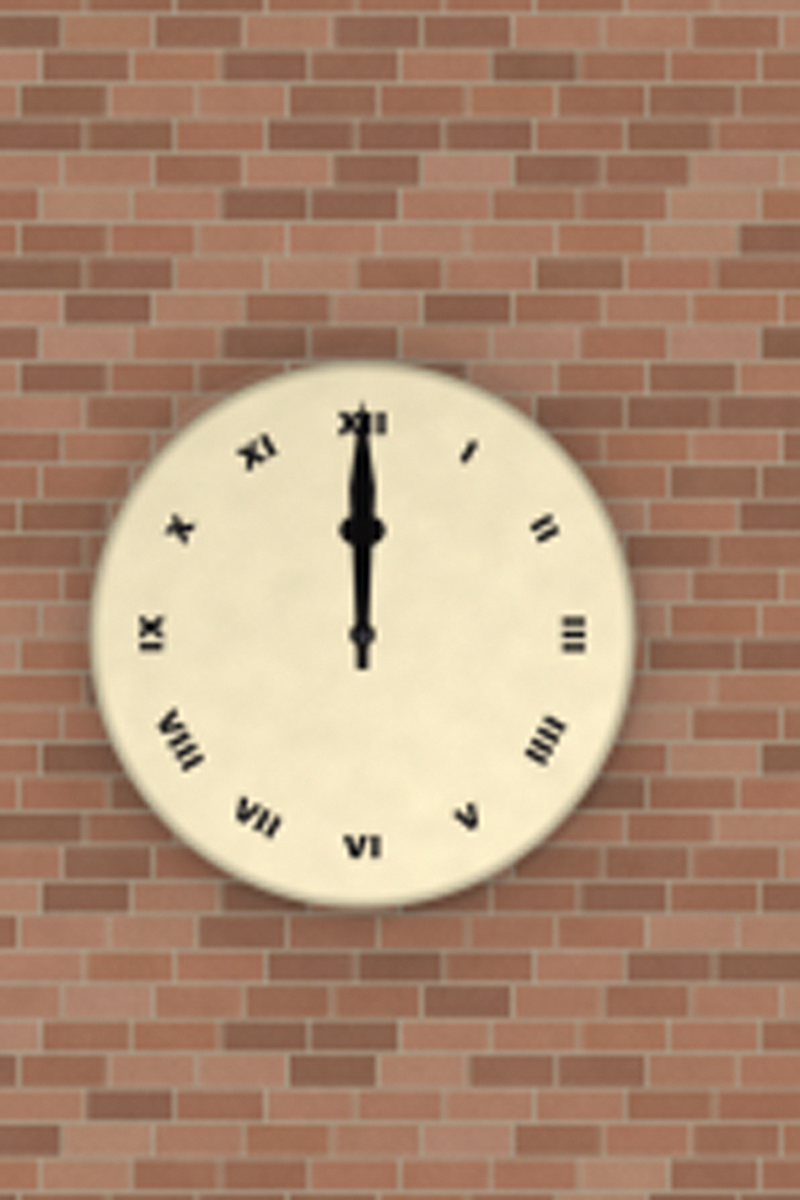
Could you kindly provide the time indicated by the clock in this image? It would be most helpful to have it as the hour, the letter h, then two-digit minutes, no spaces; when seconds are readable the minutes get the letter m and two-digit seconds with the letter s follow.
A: 12h00
